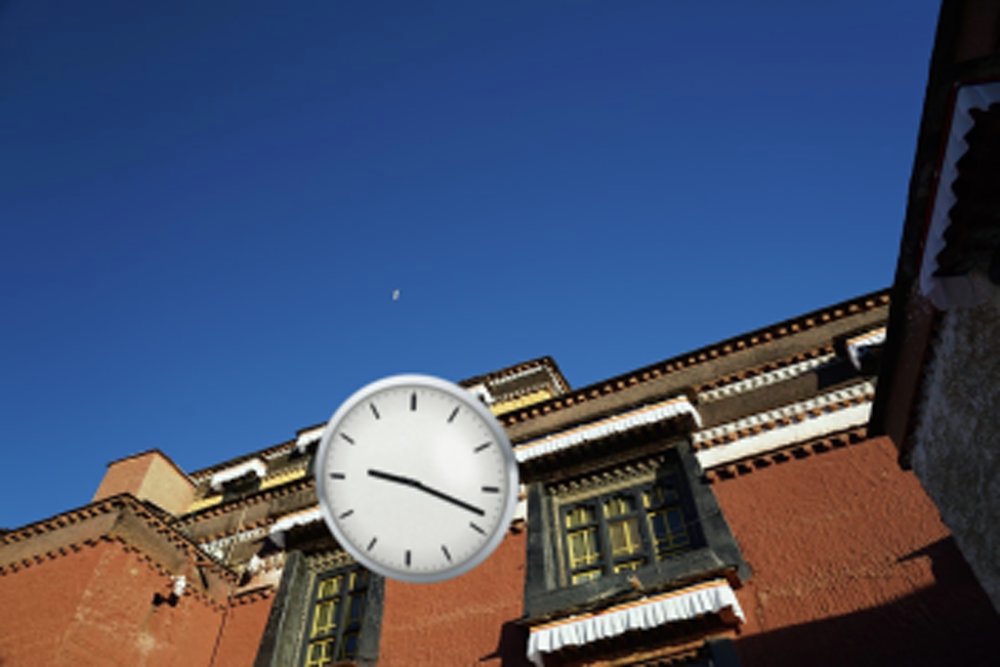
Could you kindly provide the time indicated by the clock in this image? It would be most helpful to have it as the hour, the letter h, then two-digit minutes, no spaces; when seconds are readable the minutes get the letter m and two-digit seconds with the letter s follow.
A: 9h18
